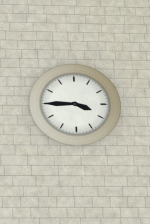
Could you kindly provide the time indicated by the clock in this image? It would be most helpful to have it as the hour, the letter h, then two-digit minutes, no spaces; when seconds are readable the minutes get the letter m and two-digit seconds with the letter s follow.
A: 3h45
